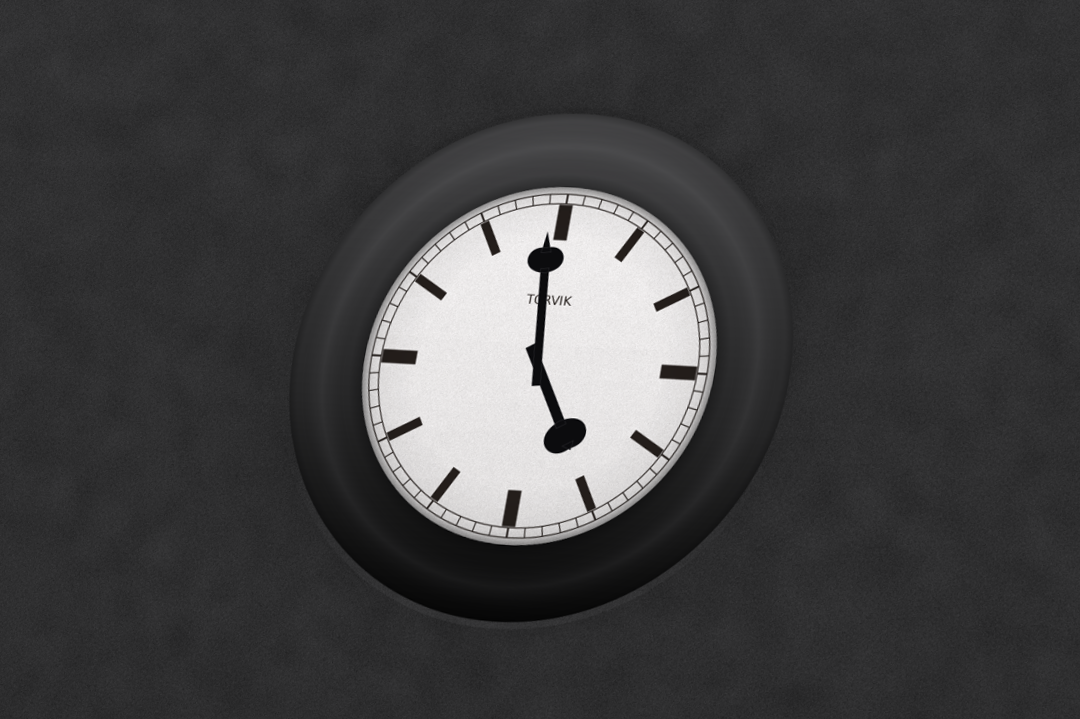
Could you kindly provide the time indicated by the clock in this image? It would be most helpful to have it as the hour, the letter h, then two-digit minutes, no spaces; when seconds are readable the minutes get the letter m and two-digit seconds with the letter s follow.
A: 4h59
